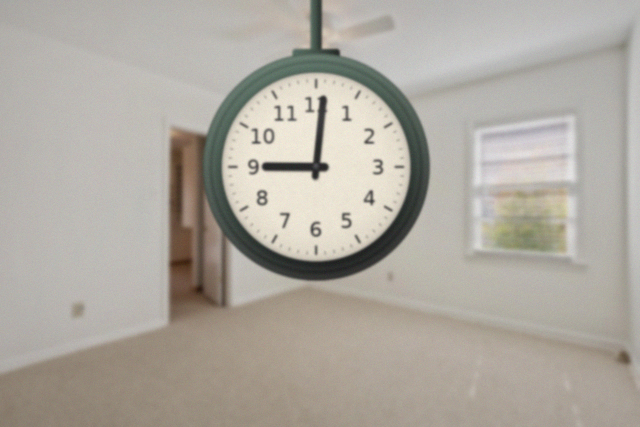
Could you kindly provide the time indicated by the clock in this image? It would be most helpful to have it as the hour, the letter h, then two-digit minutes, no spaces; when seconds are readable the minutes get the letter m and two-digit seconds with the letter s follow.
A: 9h01
